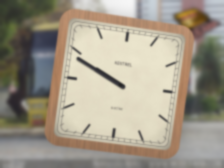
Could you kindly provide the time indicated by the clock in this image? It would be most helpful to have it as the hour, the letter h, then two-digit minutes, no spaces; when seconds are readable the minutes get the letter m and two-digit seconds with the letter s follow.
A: 9h49
